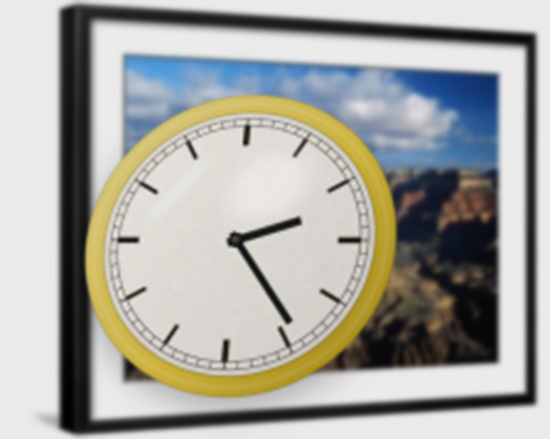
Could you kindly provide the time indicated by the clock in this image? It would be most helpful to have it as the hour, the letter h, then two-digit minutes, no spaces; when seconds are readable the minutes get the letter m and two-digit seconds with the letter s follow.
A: 2h24
